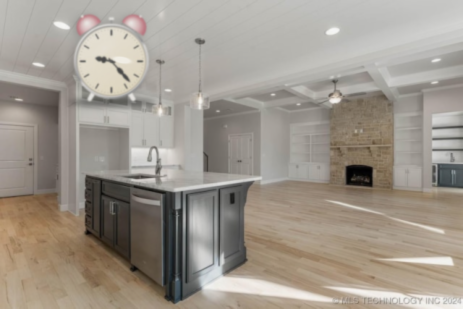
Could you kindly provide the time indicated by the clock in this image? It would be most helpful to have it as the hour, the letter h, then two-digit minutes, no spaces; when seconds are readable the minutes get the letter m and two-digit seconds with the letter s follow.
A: 9h23
